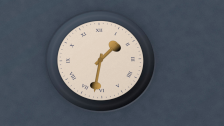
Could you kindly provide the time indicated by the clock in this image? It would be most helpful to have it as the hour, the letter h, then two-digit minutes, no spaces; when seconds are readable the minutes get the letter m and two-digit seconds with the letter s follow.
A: 1h32
